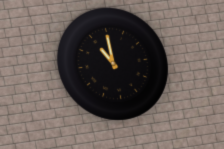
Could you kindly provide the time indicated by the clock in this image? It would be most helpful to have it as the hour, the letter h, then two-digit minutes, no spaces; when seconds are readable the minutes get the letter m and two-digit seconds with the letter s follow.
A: 11h00
